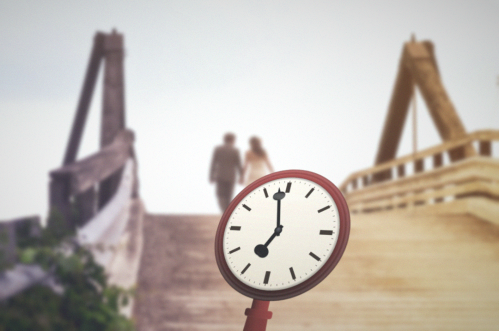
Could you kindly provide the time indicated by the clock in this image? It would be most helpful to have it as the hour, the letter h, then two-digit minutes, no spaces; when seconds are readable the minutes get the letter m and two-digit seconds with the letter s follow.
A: 6h58
